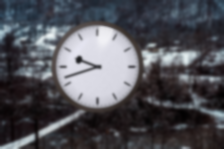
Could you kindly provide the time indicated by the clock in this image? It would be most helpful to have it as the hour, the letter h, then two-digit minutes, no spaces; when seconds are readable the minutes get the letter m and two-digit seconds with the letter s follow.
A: 9h42
